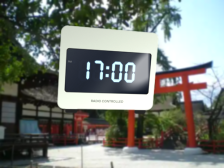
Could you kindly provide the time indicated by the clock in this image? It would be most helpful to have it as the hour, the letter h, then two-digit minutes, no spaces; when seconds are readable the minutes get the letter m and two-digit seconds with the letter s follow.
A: 17h00
